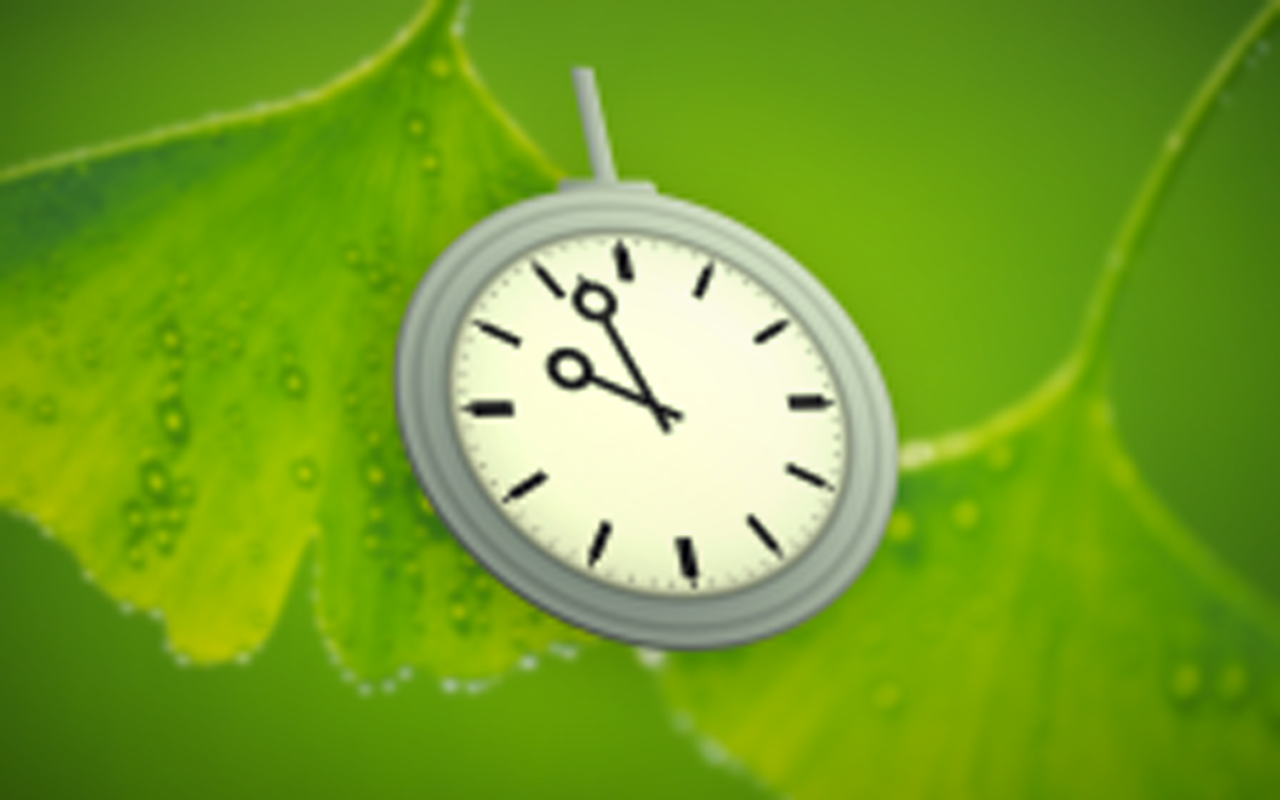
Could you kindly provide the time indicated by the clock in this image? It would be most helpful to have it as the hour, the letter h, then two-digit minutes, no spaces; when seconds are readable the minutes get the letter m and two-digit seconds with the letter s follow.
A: 9h57
